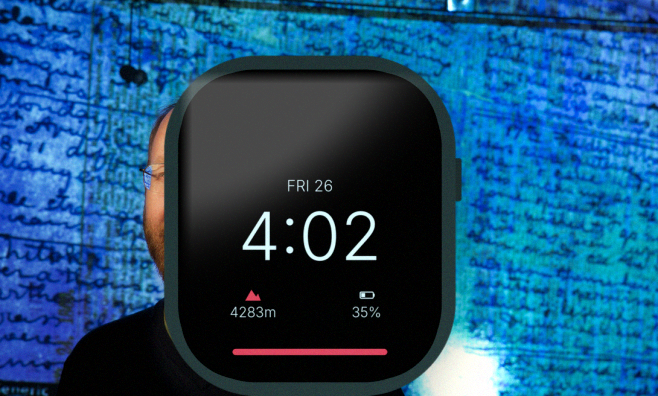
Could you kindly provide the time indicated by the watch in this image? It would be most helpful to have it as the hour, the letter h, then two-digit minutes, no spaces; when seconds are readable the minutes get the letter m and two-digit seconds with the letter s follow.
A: 4h02
